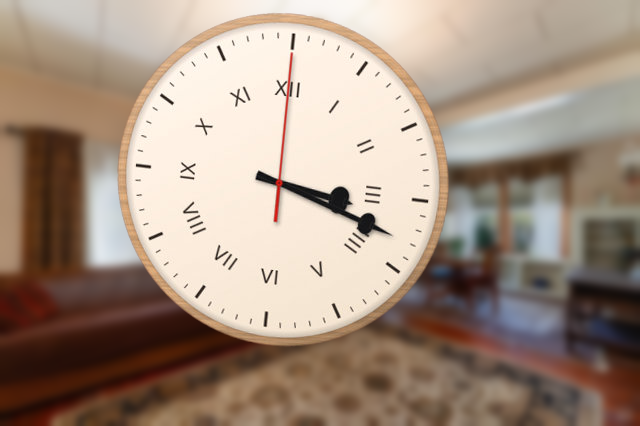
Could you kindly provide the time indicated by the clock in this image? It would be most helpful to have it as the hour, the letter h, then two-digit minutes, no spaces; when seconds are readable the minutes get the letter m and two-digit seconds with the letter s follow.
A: 3h18m00s
